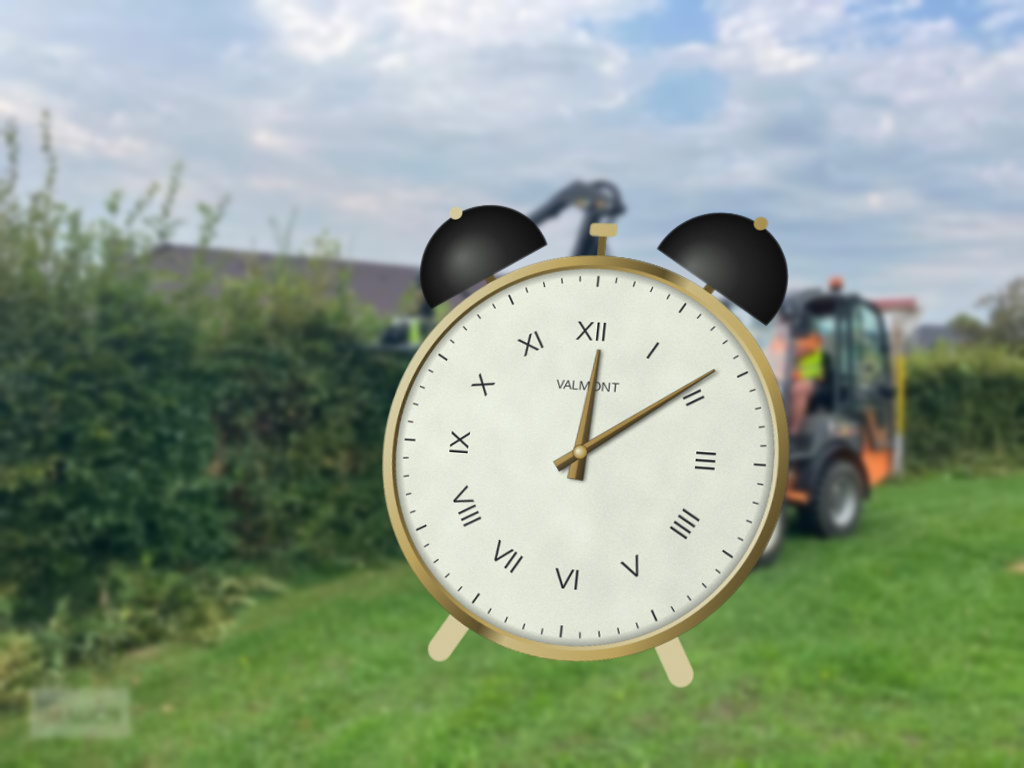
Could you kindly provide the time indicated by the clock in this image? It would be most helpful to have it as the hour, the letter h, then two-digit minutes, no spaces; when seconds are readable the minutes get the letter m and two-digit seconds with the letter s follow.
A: 12h09
